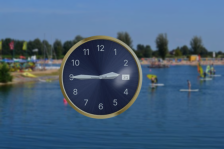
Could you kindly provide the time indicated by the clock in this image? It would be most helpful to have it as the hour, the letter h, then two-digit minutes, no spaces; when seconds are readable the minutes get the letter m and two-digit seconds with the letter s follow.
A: 2h45
